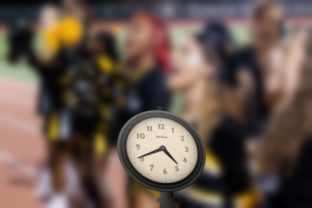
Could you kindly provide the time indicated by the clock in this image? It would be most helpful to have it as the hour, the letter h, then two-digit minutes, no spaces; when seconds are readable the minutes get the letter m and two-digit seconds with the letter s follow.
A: 4h41
